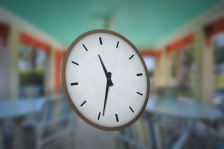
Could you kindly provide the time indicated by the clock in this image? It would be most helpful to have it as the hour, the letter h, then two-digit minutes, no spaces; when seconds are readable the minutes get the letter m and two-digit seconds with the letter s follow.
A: 11h34
